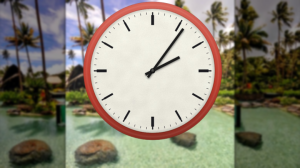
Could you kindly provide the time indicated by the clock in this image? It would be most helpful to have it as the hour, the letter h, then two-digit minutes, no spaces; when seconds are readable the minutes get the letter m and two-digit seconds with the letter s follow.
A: 2h06
